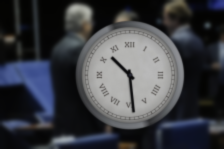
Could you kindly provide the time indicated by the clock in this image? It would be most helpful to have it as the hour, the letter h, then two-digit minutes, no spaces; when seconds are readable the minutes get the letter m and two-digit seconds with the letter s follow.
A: 10h29
